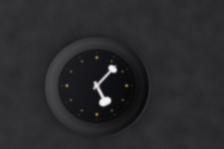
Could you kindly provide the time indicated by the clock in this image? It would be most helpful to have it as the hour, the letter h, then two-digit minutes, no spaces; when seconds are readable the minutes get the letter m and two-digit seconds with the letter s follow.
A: 5h07
